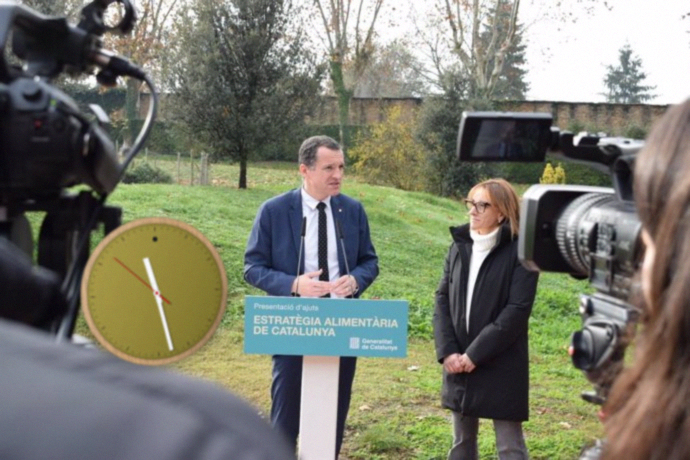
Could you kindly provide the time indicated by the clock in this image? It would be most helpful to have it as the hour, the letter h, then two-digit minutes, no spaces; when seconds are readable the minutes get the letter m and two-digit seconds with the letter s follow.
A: 11h27m52s
